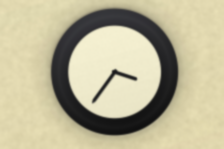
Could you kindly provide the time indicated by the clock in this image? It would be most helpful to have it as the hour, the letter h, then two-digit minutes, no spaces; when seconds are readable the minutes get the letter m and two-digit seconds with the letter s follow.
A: 3h36
